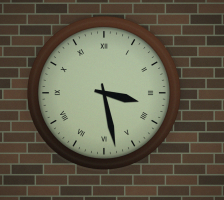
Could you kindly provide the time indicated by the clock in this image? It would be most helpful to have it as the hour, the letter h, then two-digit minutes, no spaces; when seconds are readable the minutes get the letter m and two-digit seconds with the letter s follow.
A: 3h28
